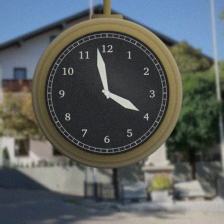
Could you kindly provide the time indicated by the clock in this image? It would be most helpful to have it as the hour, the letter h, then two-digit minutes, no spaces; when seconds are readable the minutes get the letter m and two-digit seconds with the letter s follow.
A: 3h58
